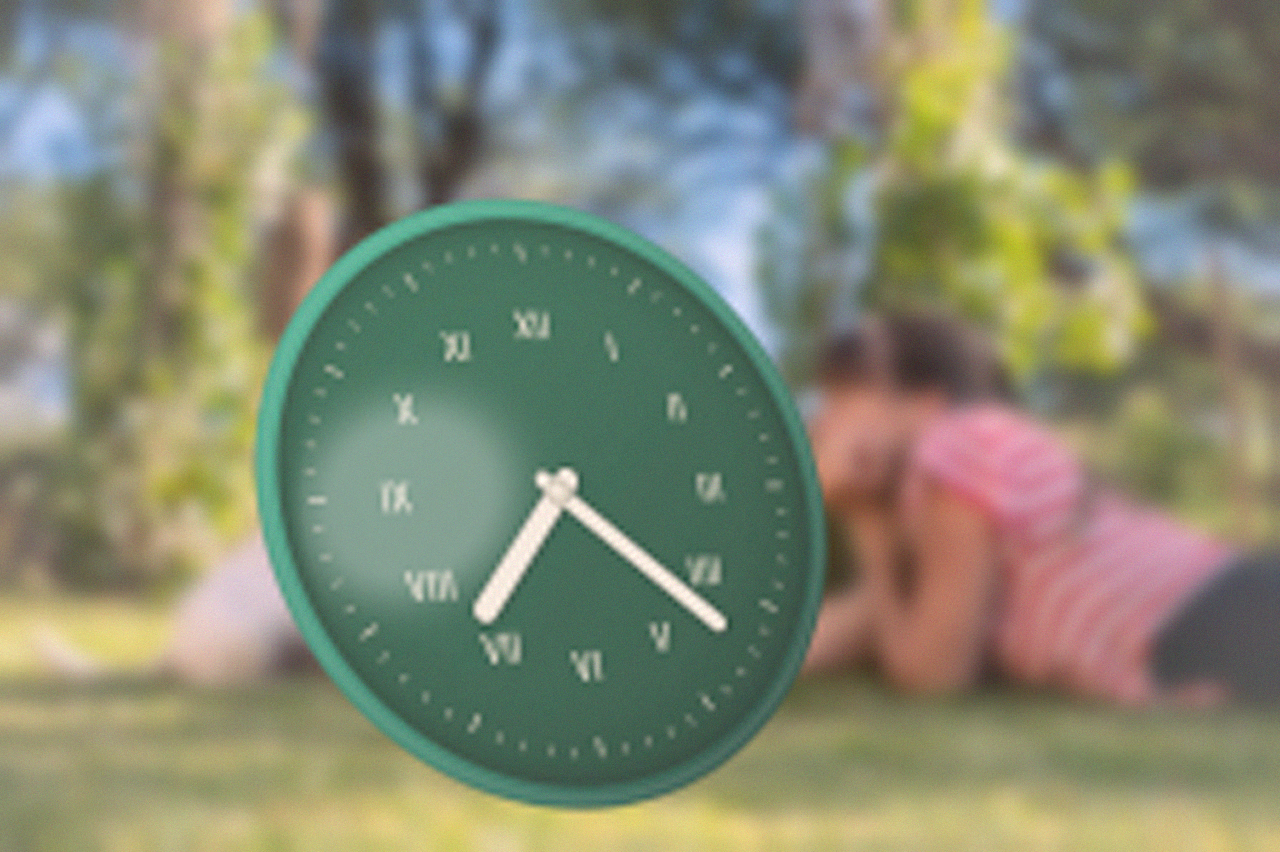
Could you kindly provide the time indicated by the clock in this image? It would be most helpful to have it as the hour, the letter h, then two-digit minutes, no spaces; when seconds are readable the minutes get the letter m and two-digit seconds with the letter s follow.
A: 7h22
